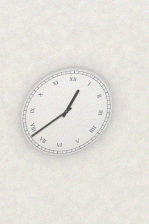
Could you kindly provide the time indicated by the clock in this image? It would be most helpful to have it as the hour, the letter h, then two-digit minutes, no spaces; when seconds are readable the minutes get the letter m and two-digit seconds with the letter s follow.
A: 12h38
